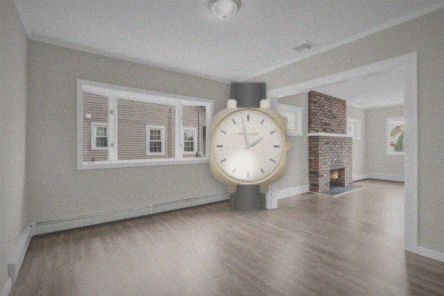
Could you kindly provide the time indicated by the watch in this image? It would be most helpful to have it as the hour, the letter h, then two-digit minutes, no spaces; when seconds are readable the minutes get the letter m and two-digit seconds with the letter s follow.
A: 1h58
